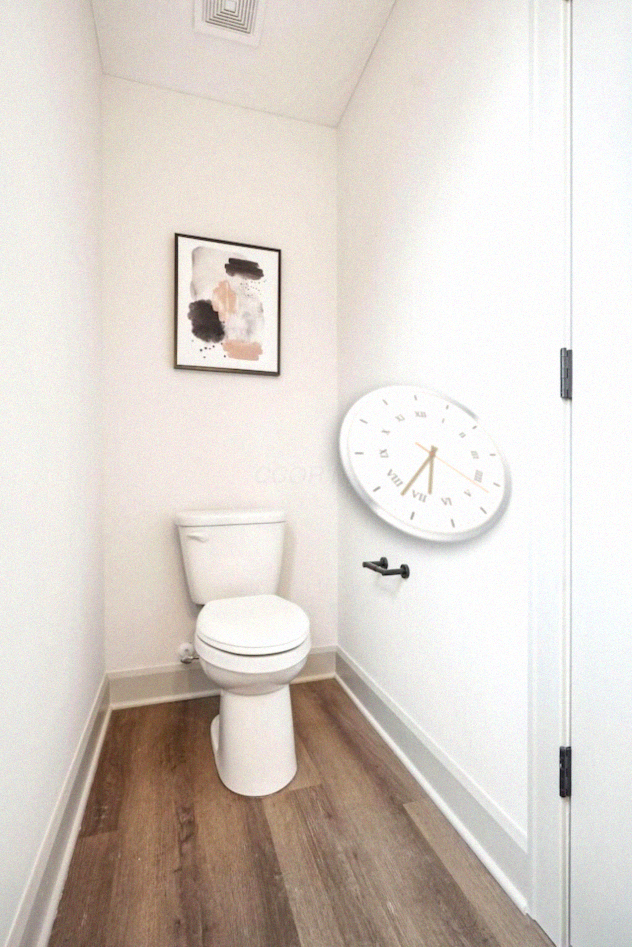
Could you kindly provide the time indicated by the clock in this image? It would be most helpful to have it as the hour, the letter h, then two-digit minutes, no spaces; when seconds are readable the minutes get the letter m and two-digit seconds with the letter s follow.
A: 6h37m22s
